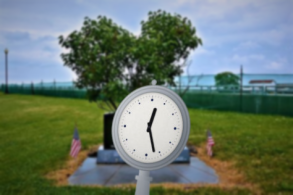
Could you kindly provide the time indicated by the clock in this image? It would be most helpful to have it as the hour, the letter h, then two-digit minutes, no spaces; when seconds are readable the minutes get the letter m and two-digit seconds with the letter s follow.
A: 12h27
